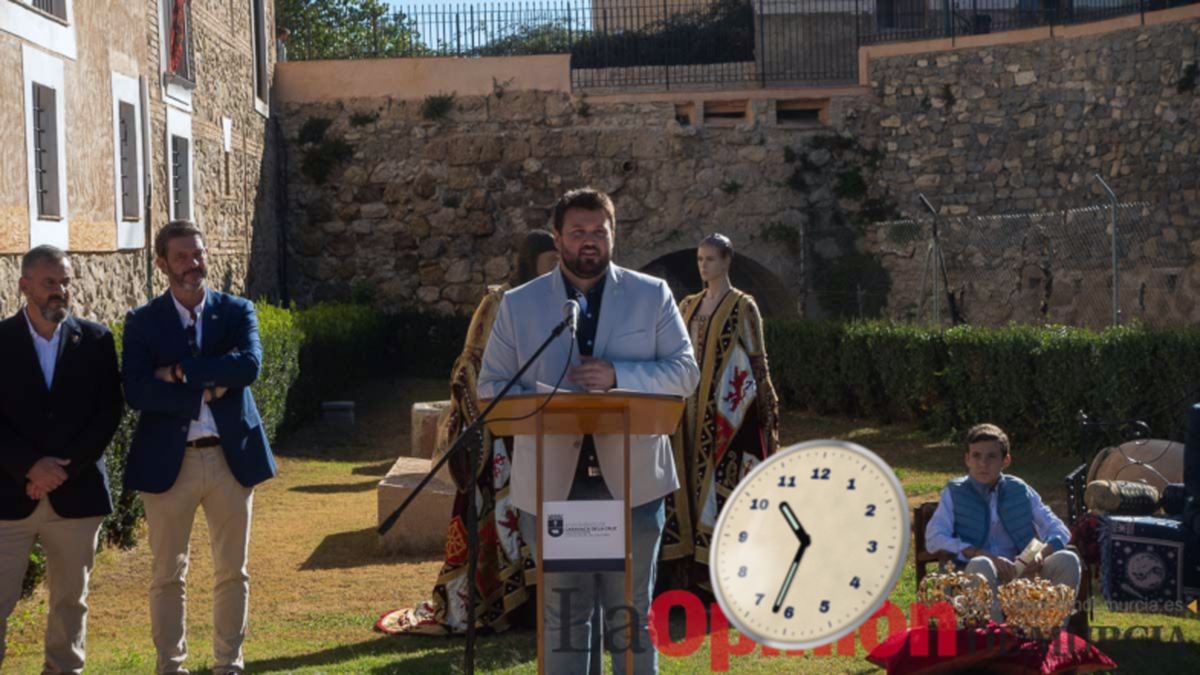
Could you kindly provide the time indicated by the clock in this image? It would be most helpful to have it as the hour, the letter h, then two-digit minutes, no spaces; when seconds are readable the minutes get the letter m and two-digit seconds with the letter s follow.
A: 10h32
